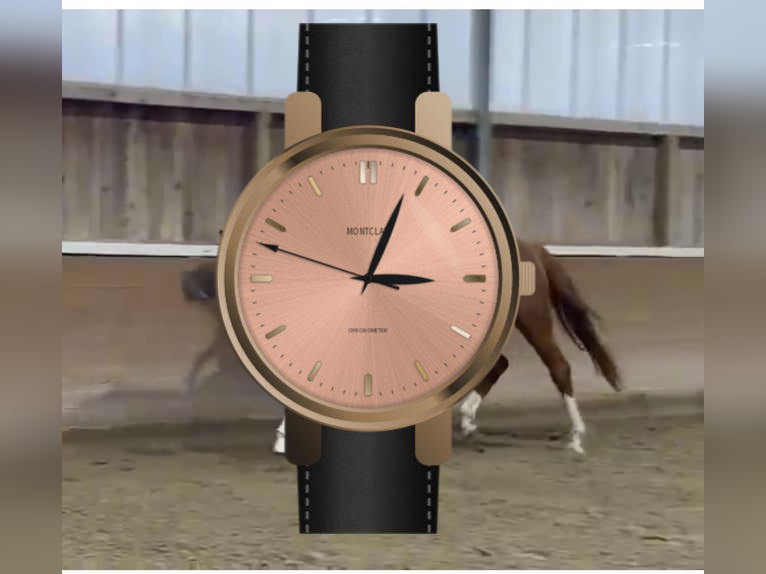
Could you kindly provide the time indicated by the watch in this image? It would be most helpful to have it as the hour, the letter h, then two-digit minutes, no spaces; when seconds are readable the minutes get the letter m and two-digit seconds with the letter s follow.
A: 3h03m48s
